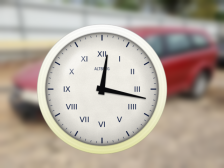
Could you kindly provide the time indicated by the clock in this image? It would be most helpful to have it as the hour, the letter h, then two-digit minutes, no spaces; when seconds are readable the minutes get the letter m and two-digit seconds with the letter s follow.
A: 12h17
